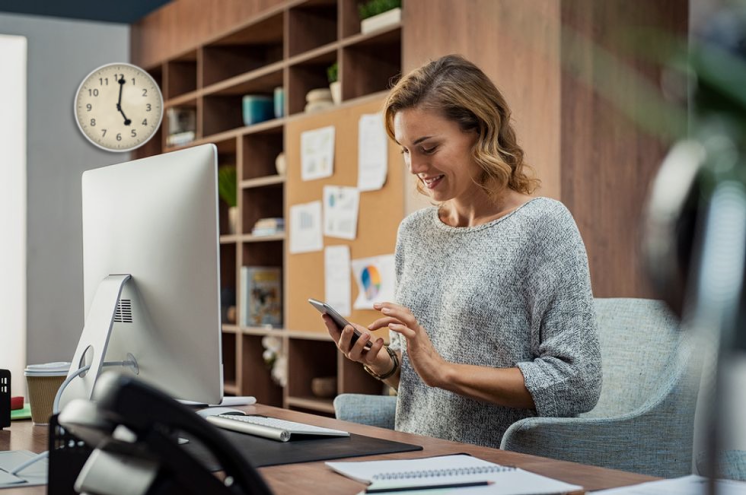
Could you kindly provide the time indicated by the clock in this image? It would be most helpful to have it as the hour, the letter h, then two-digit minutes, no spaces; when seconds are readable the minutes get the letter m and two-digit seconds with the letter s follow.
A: 5h01
